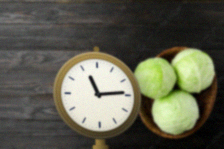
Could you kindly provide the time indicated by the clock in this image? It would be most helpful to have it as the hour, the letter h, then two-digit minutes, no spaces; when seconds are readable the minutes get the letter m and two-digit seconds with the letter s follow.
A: 11h14
